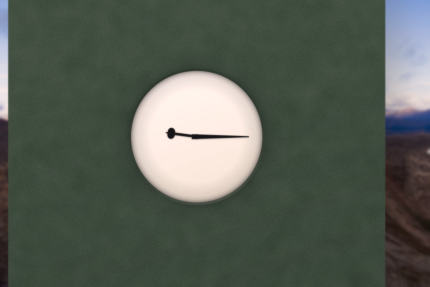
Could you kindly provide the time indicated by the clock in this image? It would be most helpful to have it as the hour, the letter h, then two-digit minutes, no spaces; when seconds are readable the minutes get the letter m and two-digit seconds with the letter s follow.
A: 9h15
